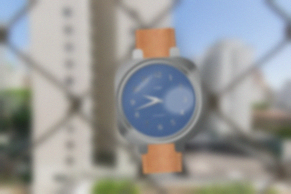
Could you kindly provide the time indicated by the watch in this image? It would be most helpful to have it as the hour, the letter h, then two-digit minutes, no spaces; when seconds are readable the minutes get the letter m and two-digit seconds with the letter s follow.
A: 9h42
